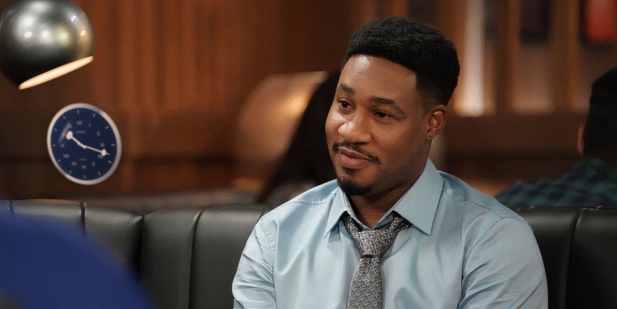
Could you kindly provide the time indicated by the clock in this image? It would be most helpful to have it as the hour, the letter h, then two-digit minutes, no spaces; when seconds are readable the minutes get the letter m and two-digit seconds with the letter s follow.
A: 10h18
